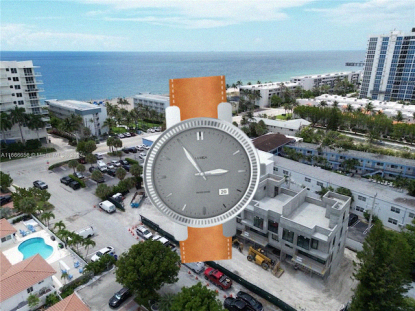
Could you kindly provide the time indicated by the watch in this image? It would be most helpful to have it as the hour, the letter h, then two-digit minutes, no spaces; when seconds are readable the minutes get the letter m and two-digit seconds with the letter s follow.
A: 2h55
